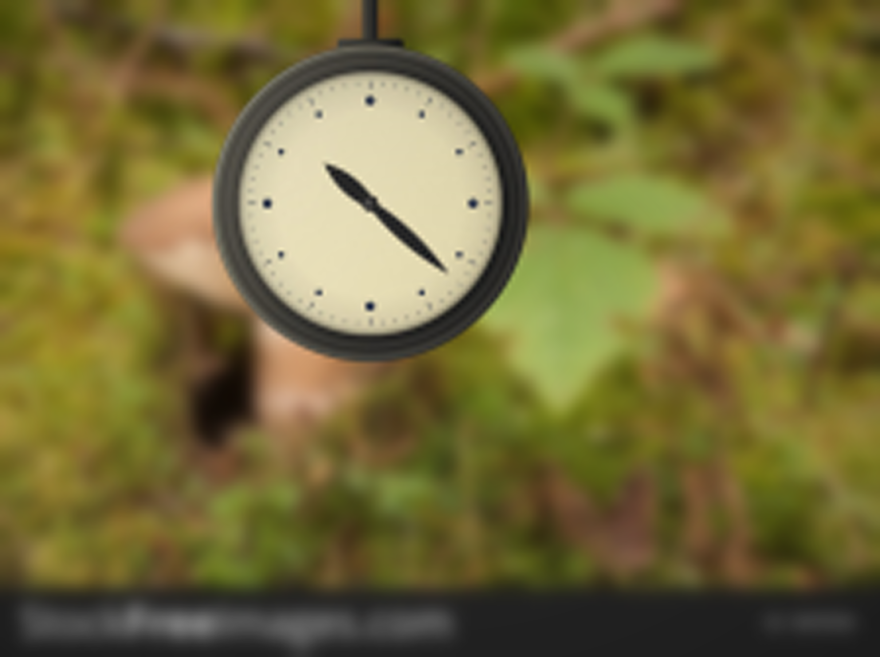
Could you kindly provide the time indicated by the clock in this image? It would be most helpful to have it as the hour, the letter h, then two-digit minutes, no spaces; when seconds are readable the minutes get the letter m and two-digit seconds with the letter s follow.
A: 10h22
